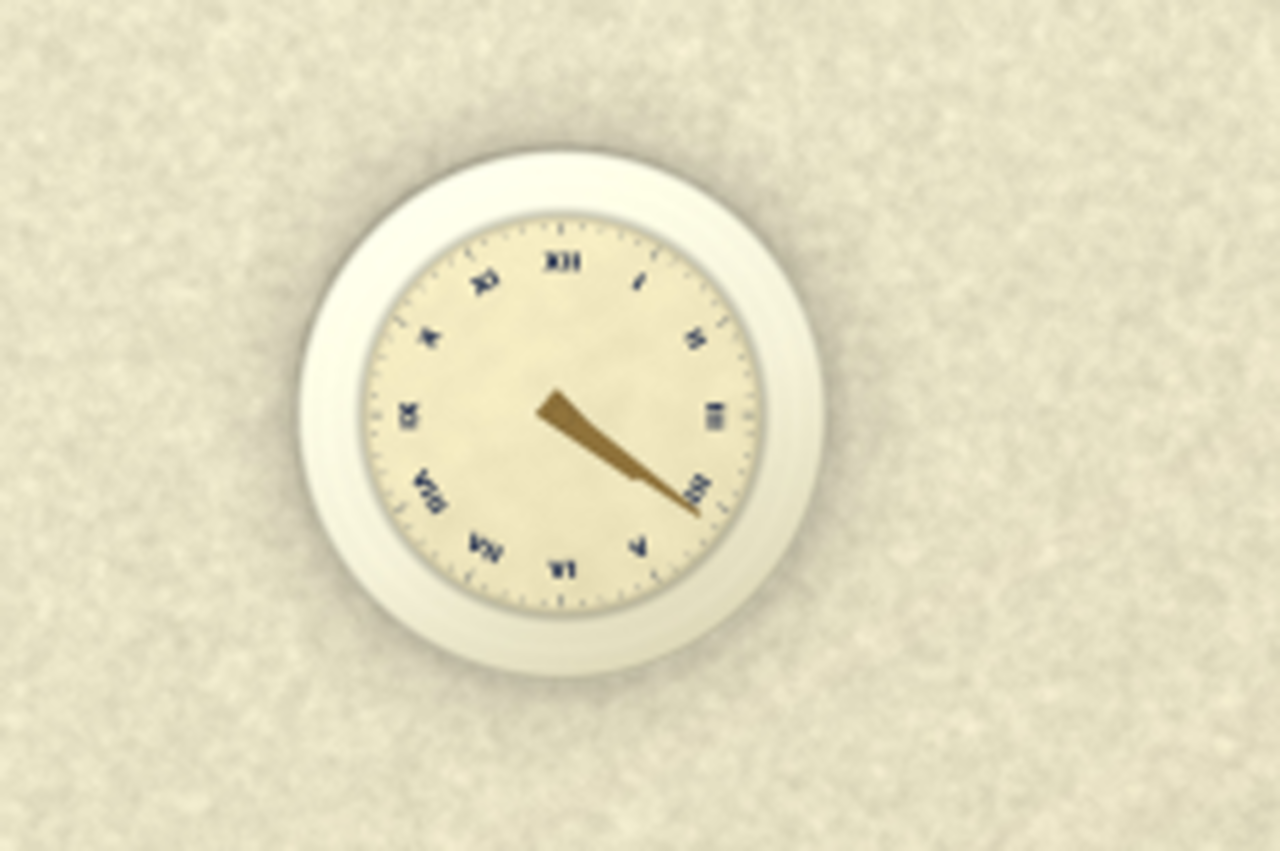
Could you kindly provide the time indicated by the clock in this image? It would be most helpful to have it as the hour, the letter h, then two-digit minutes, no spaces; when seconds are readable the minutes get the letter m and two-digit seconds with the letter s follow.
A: 4h21
